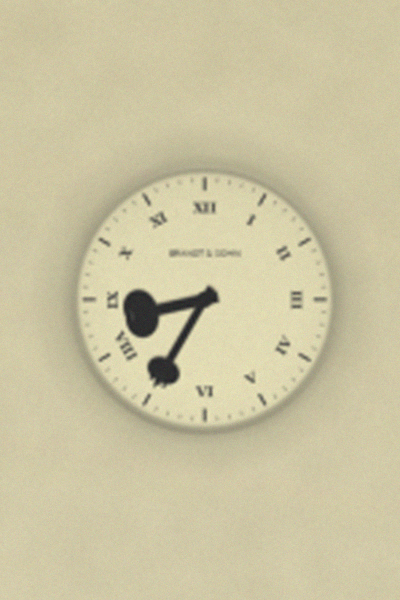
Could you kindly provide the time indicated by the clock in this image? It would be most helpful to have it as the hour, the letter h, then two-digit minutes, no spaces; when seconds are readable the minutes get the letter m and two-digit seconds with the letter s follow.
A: 8h35
